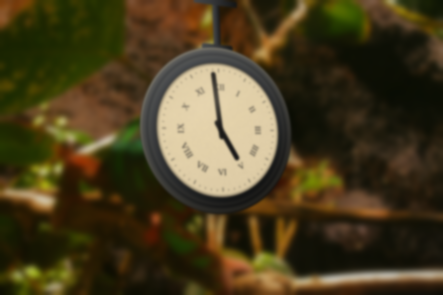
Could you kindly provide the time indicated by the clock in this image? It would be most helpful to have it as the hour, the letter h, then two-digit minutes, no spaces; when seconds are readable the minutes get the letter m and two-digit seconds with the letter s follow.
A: 4h59
